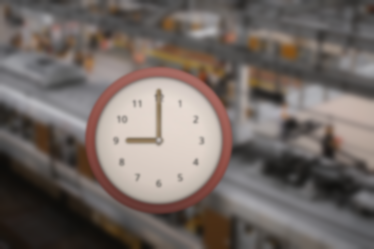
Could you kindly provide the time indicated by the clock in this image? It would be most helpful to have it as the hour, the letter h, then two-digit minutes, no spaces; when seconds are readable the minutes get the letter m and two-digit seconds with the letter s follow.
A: 9h00
